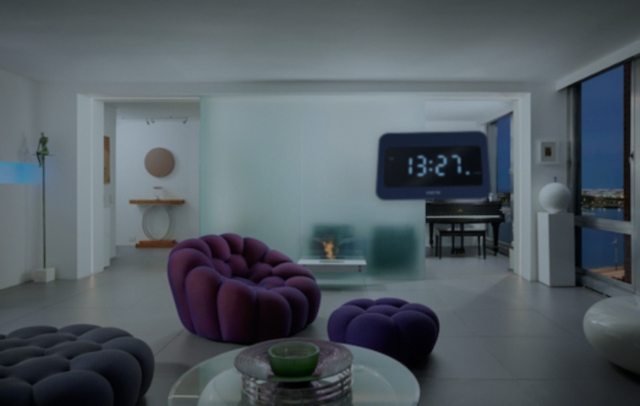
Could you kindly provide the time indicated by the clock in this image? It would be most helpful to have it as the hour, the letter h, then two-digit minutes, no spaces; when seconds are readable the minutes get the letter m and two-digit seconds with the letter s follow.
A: 13h27
